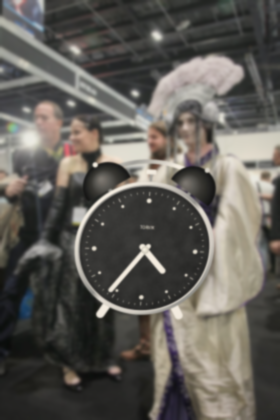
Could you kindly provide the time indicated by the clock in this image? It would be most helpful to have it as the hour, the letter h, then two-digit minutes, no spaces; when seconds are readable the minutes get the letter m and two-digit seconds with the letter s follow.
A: 4h36
